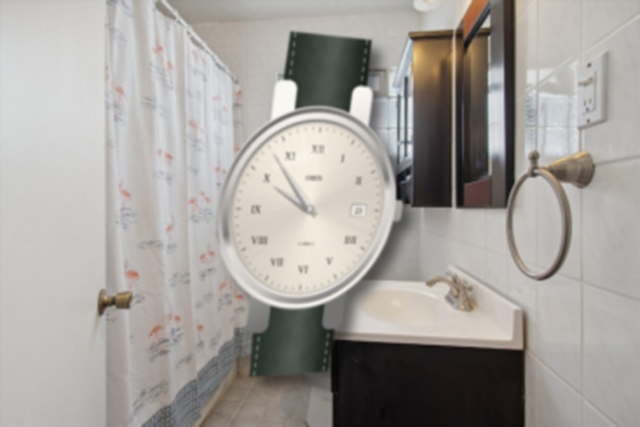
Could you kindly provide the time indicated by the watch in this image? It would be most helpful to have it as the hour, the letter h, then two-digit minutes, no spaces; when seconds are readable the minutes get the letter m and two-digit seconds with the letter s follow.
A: 9h53
